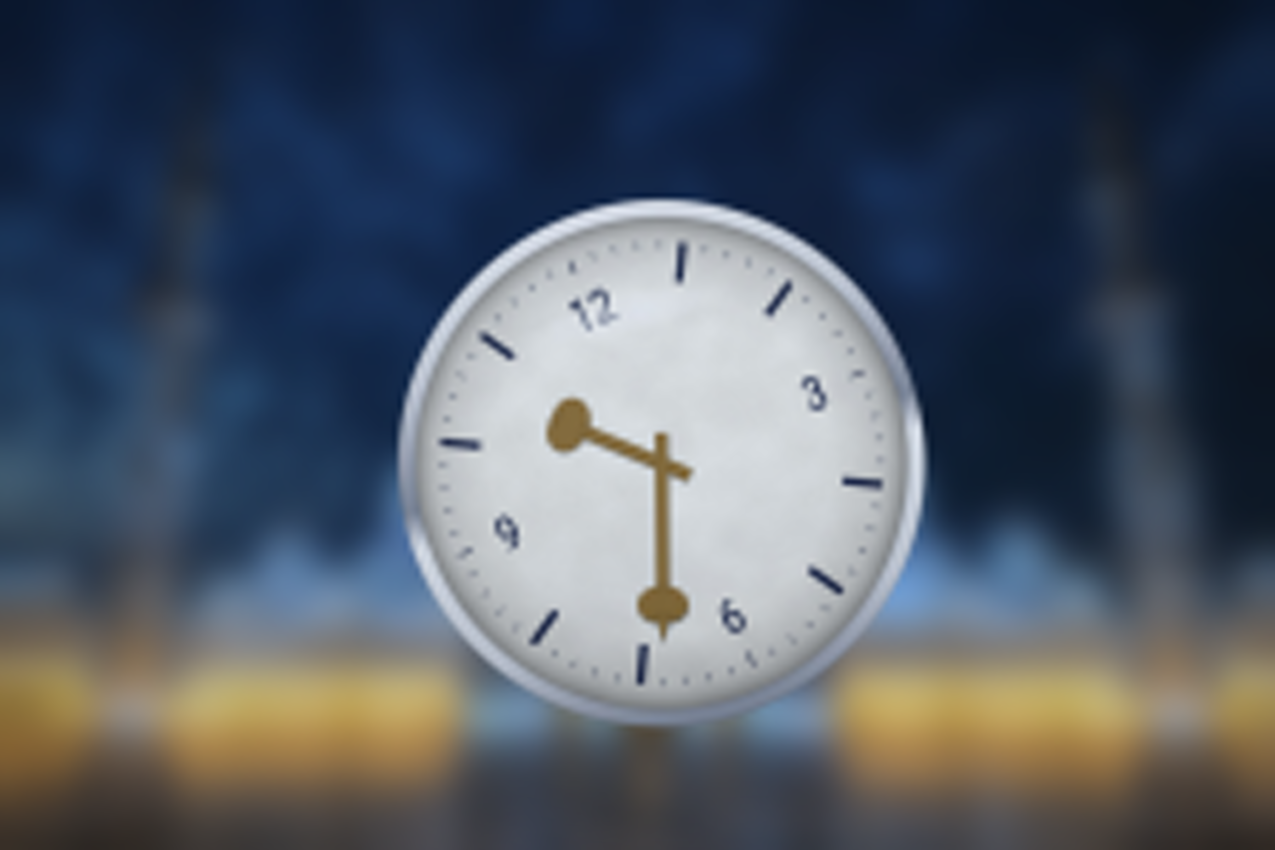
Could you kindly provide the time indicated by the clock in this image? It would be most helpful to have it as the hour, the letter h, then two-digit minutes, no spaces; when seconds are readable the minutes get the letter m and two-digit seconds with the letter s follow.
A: 10h34
